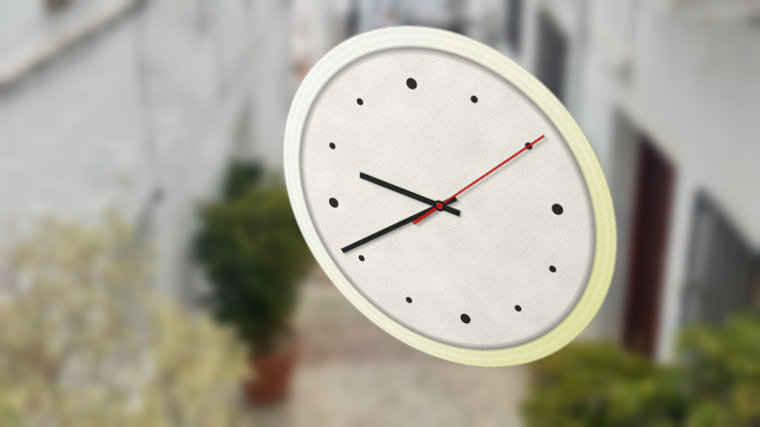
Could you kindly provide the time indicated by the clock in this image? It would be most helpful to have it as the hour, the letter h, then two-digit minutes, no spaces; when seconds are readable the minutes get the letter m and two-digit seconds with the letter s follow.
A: 9h41m10s
